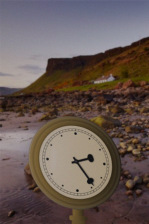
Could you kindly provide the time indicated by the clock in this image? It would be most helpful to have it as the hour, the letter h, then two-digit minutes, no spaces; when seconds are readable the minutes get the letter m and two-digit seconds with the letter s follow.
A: 2h24
